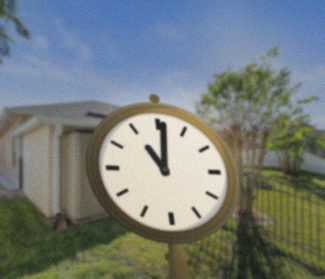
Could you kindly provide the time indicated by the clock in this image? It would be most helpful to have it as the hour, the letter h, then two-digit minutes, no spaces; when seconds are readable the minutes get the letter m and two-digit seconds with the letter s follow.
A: 11h01
